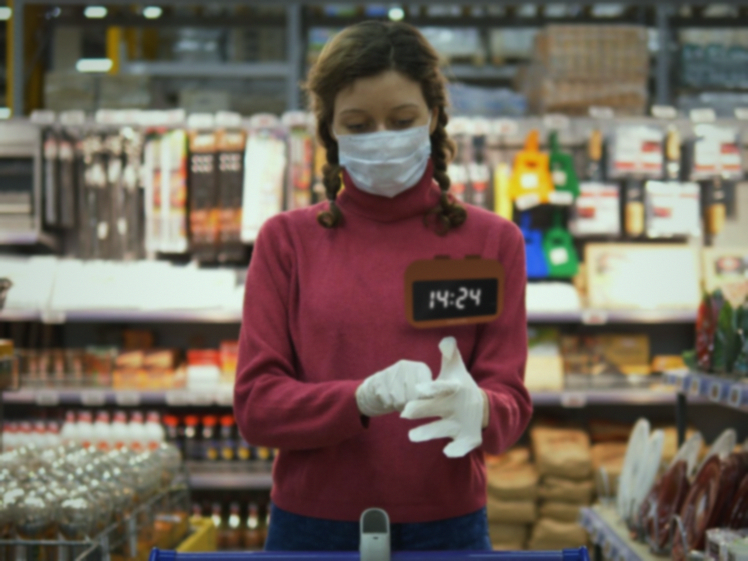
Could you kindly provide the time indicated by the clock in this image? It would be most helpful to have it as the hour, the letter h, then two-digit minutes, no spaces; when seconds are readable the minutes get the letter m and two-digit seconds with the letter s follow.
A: 14h24
